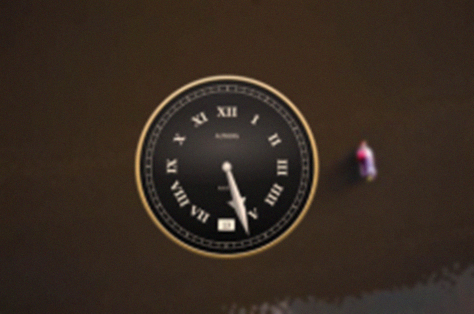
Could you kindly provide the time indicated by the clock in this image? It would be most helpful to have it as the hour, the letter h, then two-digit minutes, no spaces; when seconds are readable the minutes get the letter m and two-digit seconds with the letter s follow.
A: 5h27
